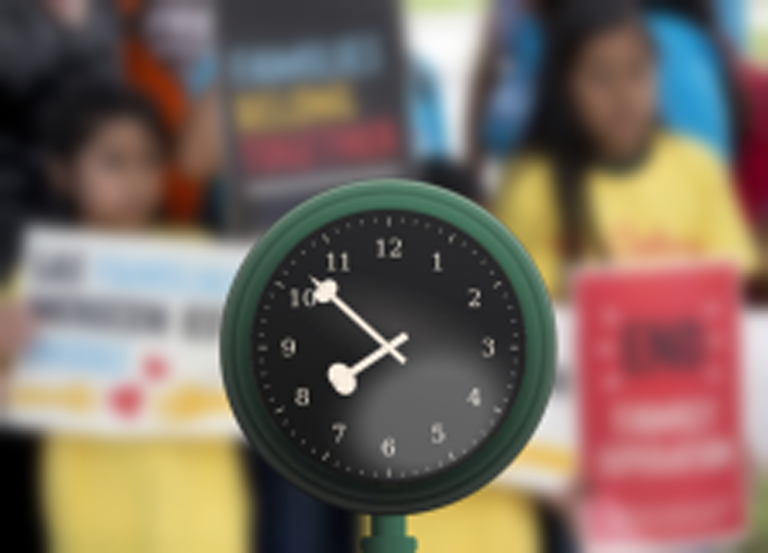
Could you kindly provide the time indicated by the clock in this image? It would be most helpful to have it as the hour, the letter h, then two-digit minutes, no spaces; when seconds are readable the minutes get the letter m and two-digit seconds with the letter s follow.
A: 7h52
